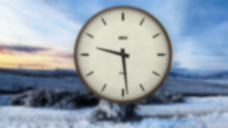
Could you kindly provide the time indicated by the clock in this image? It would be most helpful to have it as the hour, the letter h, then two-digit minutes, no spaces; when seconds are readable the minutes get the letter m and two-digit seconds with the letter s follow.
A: 9h29
